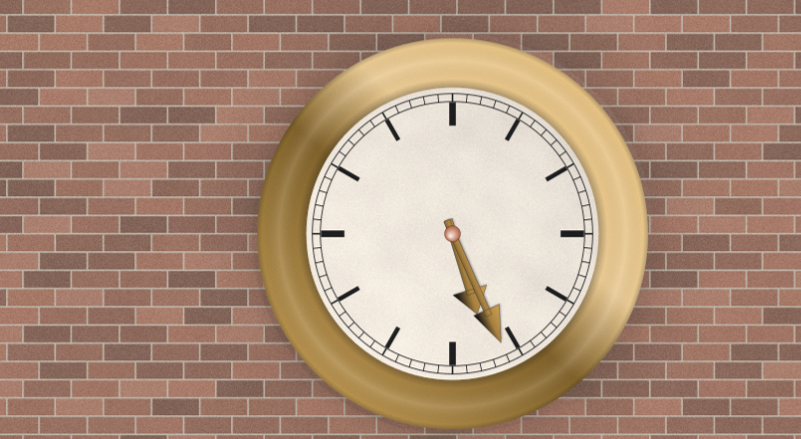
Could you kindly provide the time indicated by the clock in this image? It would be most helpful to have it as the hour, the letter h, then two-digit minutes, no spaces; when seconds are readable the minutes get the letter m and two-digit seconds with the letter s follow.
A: 5h26
